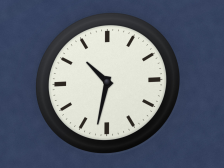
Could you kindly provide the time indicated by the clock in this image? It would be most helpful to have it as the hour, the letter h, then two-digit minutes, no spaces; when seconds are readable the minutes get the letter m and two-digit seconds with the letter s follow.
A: 10h32
